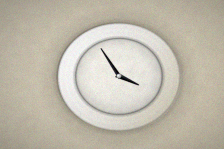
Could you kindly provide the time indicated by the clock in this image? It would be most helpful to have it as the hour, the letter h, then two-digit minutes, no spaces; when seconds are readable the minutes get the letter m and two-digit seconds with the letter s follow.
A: 3h55
